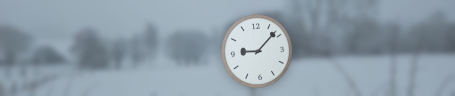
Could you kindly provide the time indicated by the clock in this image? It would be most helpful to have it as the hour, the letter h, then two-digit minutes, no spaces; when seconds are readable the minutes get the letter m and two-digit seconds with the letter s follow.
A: 9h08
